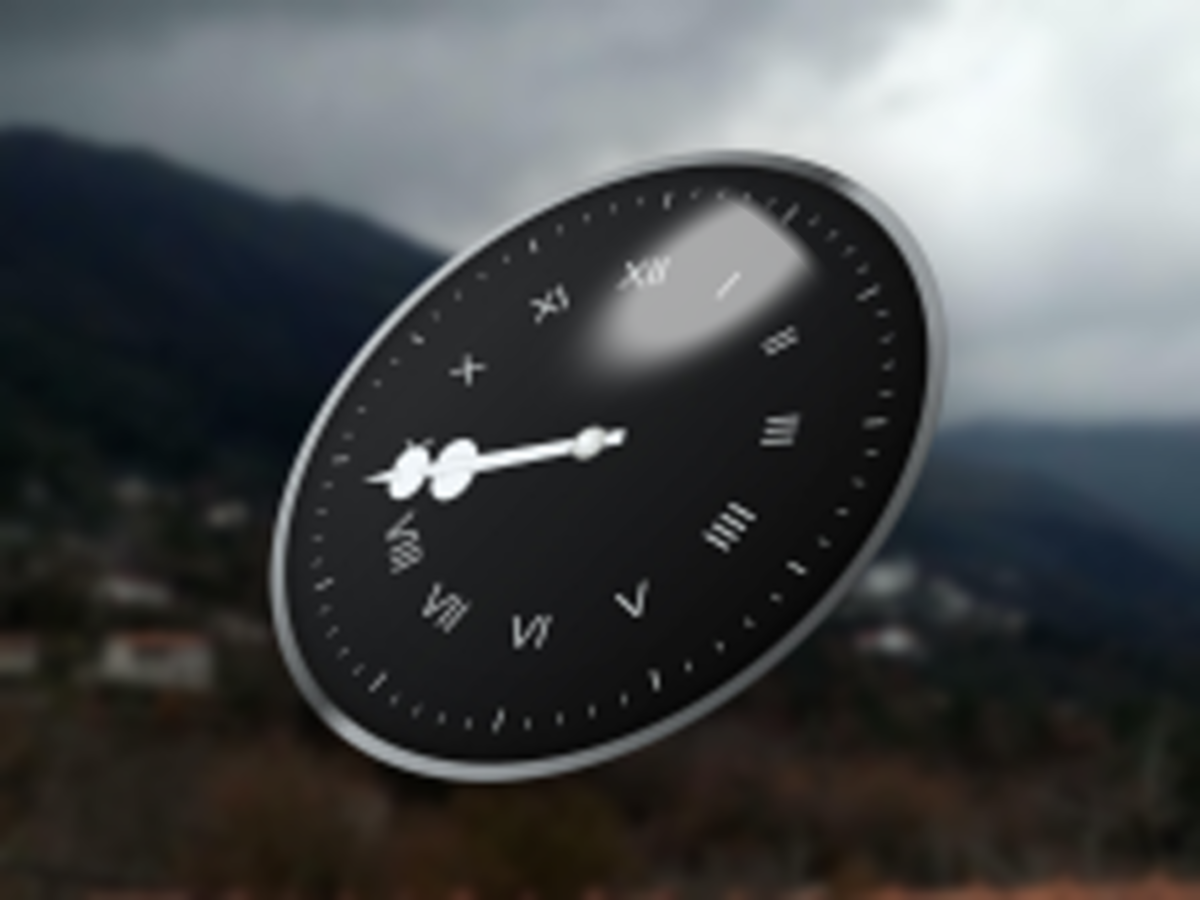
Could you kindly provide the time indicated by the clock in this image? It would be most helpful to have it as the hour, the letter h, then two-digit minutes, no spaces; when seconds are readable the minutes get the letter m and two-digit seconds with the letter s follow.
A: 8h44
